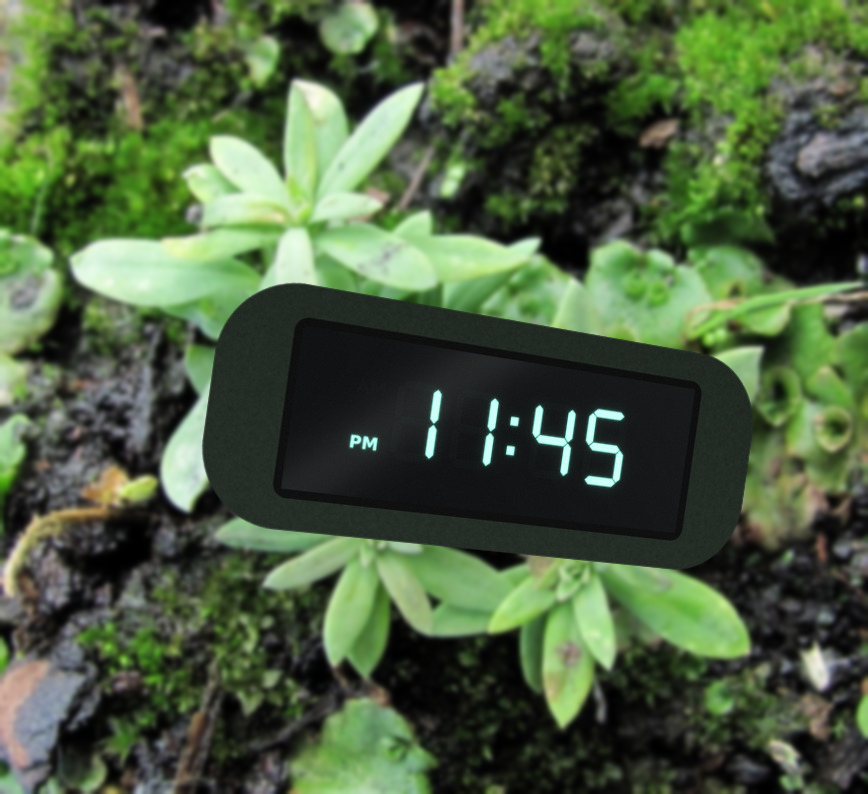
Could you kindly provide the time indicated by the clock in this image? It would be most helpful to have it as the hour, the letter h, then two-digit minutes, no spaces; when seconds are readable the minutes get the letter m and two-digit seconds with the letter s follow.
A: 11h45
